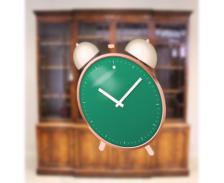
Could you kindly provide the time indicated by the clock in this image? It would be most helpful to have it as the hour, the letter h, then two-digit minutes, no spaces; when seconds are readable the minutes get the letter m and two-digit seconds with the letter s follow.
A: 10h08
